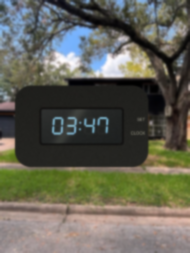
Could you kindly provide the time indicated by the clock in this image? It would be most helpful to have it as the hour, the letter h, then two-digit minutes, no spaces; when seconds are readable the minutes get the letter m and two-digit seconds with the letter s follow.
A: 3h47
